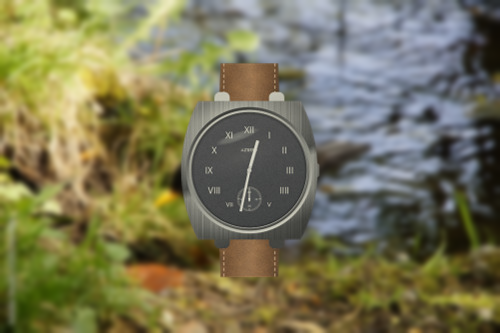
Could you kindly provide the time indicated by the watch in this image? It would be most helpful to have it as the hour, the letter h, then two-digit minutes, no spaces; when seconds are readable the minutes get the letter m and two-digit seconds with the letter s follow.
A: 12h32
